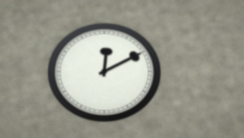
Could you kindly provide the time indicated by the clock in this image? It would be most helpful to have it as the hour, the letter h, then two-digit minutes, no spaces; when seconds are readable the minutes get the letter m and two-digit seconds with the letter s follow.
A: 12h10
